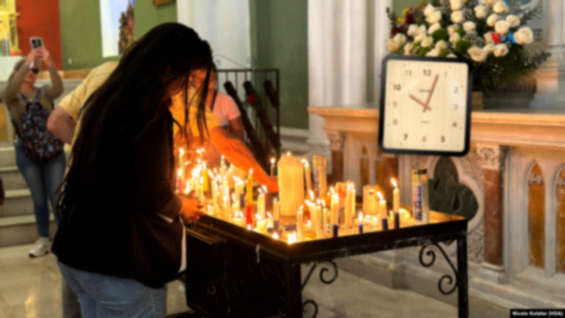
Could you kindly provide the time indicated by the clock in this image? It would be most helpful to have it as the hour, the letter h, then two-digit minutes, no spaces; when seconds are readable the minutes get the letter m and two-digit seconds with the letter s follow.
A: 10h03
